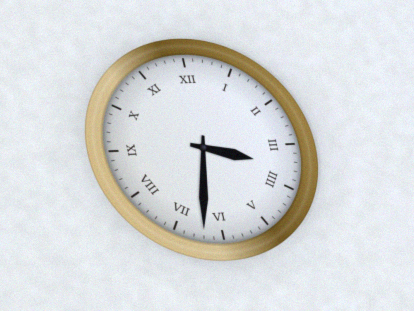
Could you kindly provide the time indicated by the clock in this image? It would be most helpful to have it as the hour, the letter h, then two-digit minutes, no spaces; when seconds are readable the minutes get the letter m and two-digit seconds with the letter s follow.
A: 3h32
